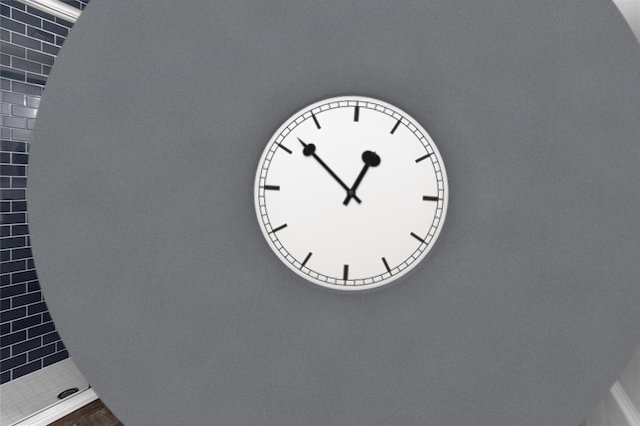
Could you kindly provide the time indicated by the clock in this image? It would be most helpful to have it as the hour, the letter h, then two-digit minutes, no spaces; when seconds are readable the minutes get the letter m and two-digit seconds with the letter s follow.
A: 12h52
